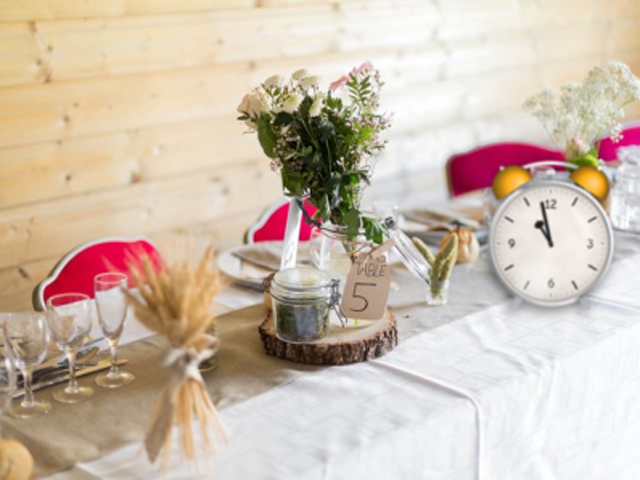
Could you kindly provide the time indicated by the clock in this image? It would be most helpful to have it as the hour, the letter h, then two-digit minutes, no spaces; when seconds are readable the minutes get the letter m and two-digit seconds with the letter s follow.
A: 10h58
